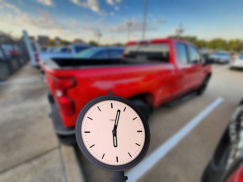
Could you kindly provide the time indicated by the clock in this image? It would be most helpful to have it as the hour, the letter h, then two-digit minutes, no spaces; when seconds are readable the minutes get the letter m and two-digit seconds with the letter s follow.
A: 6h03
